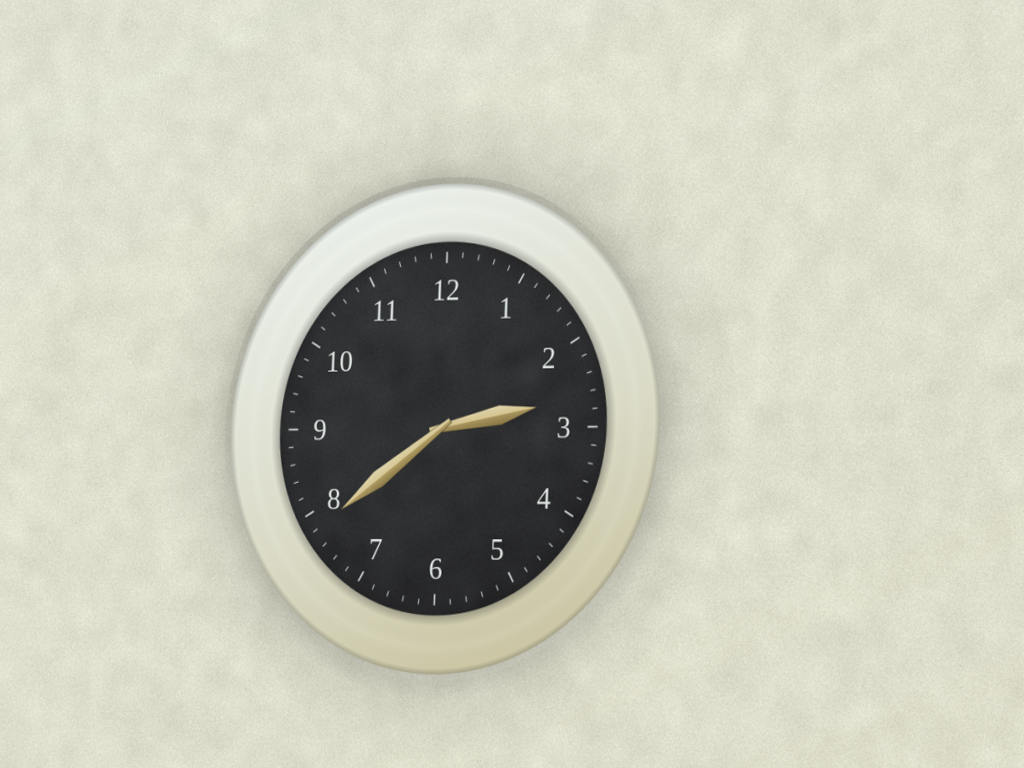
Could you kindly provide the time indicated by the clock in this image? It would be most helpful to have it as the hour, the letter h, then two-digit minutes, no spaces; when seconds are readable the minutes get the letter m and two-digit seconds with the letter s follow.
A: 2h39
